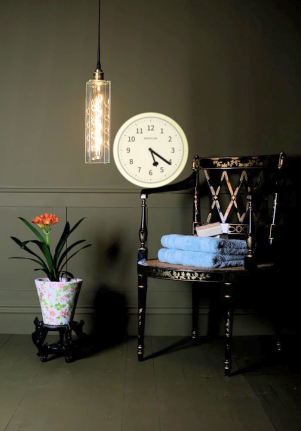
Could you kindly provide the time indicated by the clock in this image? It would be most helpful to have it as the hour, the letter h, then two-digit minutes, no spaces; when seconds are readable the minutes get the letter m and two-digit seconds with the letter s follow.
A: 5h21
